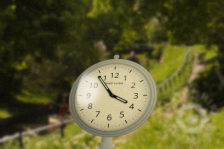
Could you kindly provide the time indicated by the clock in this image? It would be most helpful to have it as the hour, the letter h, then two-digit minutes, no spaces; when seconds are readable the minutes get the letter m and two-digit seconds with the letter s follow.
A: 3h54
